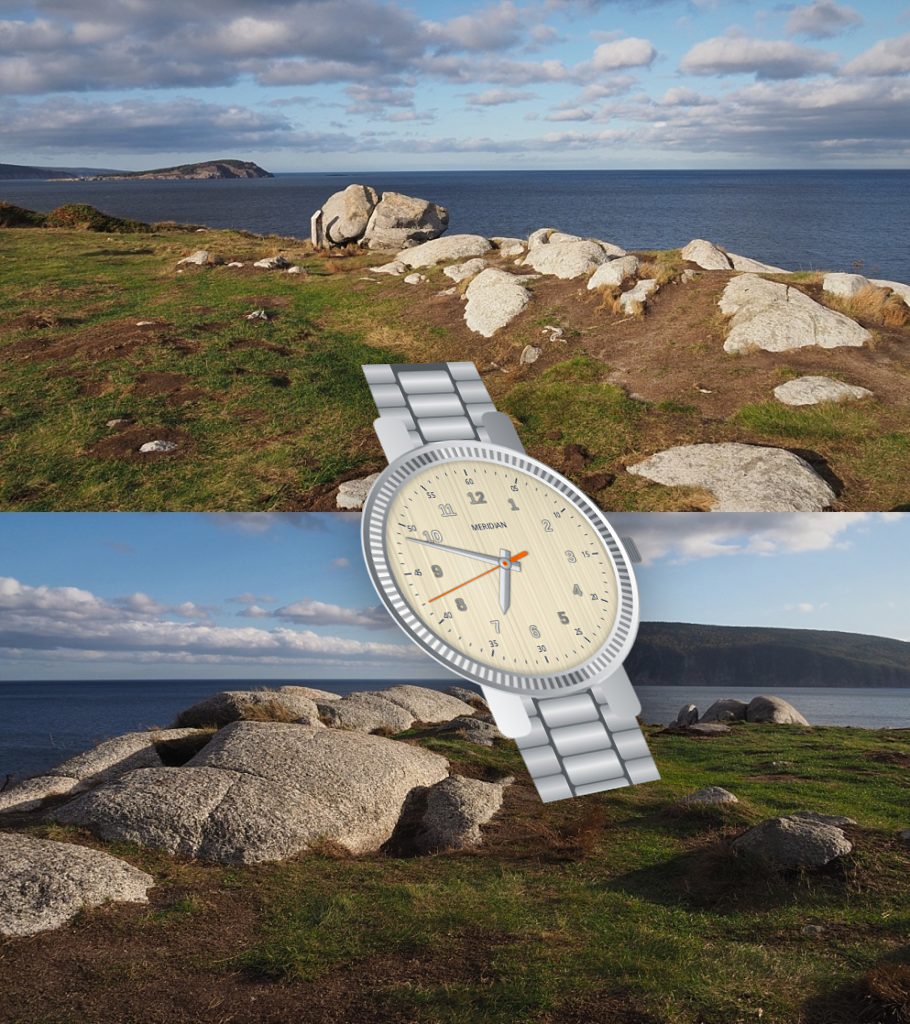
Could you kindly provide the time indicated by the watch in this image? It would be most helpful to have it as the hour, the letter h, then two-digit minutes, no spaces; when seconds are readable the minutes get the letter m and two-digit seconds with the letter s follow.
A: 6h48m42s
